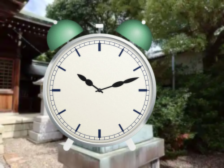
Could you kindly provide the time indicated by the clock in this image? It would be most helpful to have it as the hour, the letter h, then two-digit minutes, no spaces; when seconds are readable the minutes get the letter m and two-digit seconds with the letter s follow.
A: 10h12
